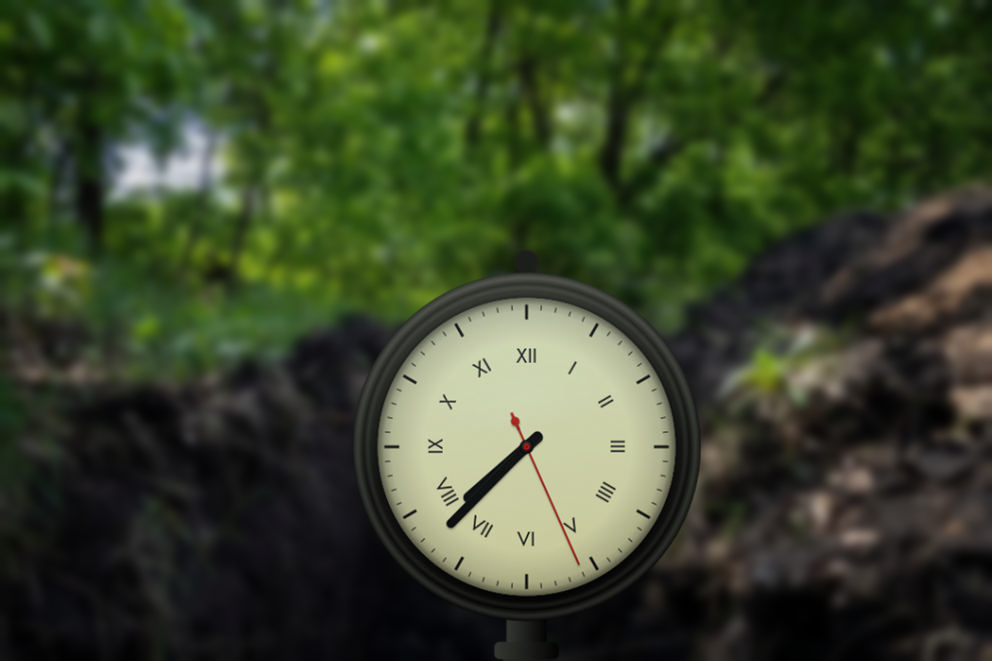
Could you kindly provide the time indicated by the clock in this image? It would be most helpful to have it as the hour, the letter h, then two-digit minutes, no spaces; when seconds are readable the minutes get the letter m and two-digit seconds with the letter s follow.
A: 7h37m26s
